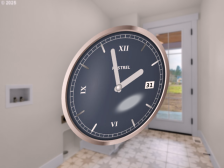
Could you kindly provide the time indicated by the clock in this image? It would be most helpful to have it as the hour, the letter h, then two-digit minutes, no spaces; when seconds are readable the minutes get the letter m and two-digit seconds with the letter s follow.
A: 1h57
